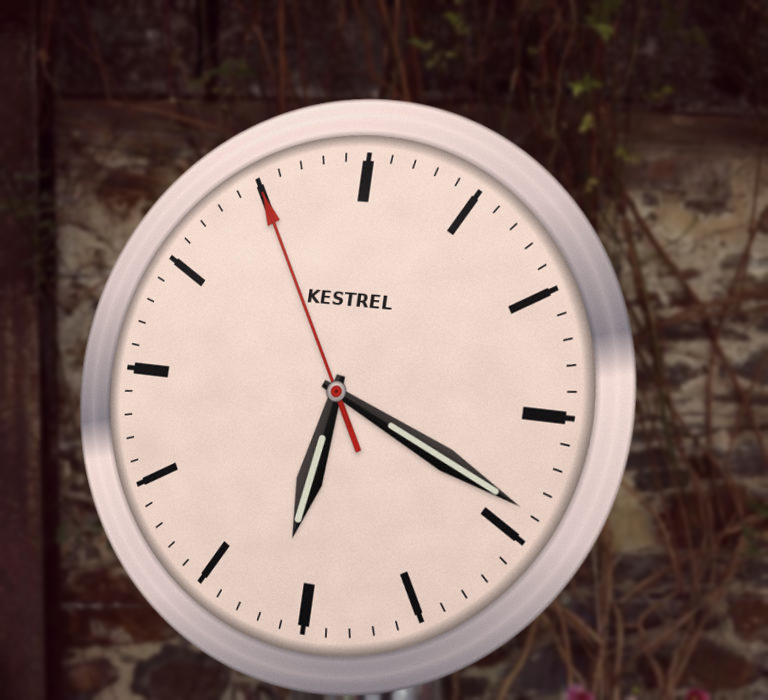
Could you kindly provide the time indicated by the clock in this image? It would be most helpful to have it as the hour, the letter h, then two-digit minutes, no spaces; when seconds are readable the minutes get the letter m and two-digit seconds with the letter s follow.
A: 6h18m55s
